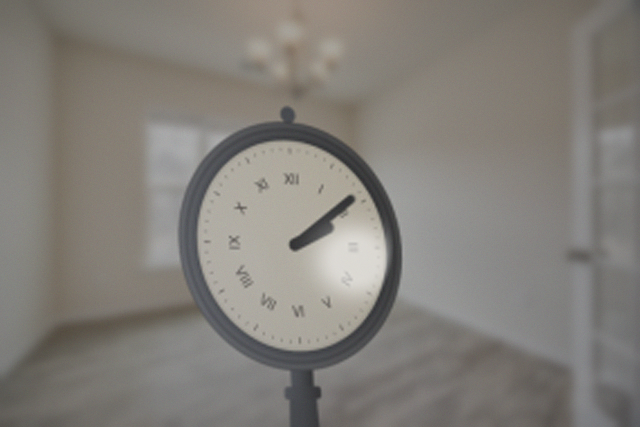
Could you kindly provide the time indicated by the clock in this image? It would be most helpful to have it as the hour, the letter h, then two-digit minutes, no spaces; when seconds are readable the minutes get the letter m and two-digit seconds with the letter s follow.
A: 2h09
